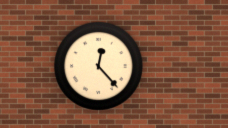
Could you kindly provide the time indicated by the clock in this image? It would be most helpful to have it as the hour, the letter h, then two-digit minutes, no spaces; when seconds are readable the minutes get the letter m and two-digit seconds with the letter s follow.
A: 12h23
